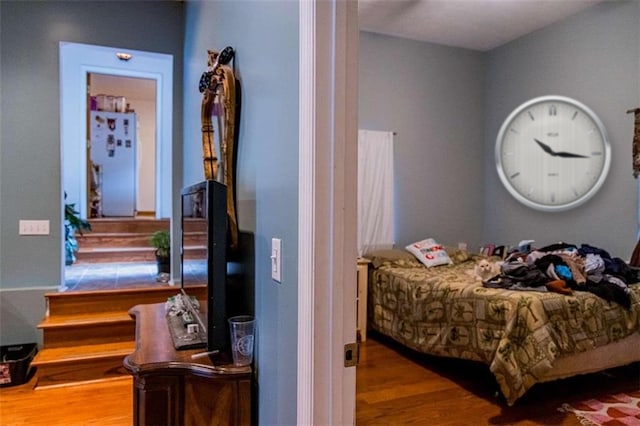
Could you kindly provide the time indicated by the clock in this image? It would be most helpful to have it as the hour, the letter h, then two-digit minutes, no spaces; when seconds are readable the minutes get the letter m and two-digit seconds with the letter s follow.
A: 10h16
